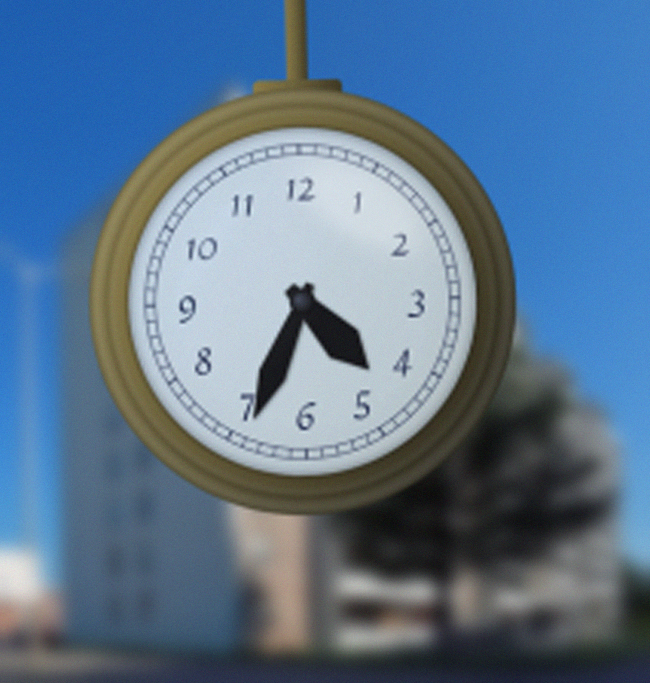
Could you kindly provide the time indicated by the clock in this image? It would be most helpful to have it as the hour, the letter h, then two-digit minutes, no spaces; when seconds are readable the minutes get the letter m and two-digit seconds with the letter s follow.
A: 4h34
